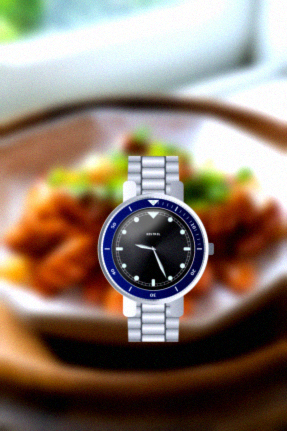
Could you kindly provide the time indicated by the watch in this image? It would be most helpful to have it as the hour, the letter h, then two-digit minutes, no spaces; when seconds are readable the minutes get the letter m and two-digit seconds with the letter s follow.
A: 9h26
